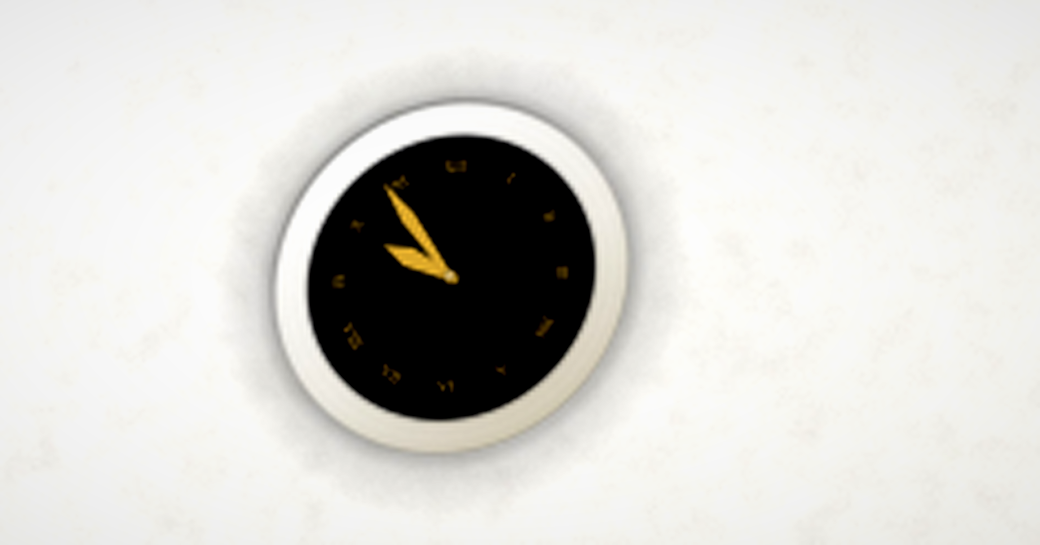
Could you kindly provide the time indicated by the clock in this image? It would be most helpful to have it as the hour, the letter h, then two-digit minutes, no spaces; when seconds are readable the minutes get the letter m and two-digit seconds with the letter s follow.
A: 9h54
